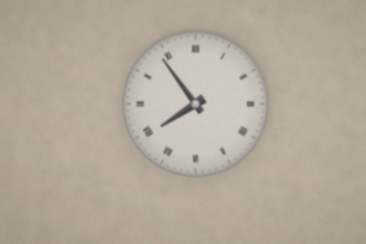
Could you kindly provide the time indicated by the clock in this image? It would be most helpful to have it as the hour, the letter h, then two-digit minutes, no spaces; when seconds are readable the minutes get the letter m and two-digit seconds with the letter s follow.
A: 7h54
